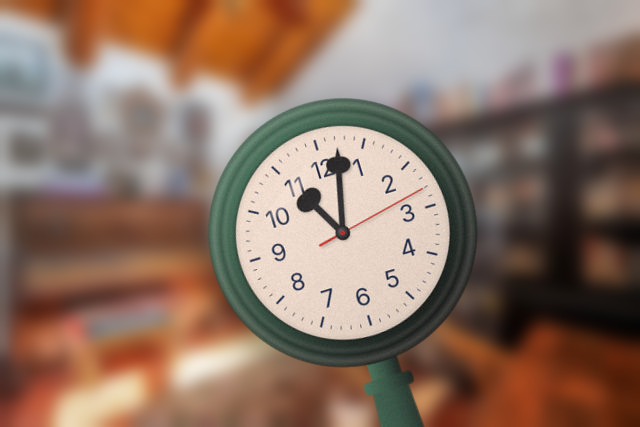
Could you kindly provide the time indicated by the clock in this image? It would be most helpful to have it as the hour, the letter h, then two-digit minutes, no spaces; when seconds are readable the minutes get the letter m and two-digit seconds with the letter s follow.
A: 11h02m13s
